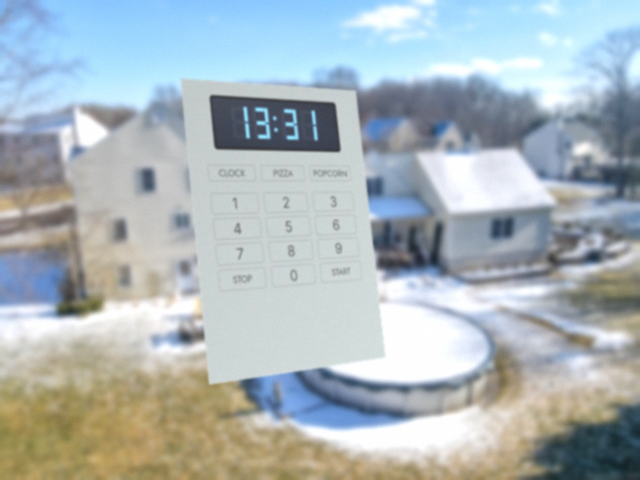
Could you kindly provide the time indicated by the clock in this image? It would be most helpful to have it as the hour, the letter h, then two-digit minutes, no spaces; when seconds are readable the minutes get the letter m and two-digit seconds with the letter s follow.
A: 13h31
